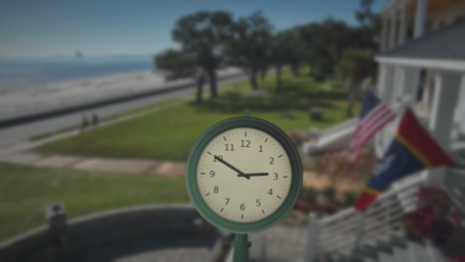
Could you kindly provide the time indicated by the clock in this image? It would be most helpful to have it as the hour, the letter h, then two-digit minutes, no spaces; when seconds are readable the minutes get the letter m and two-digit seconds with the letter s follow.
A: 2h50
